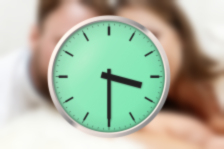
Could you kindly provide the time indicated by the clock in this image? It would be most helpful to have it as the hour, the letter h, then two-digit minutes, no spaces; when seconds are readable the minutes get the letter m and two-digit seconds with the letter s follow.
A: 3h30
